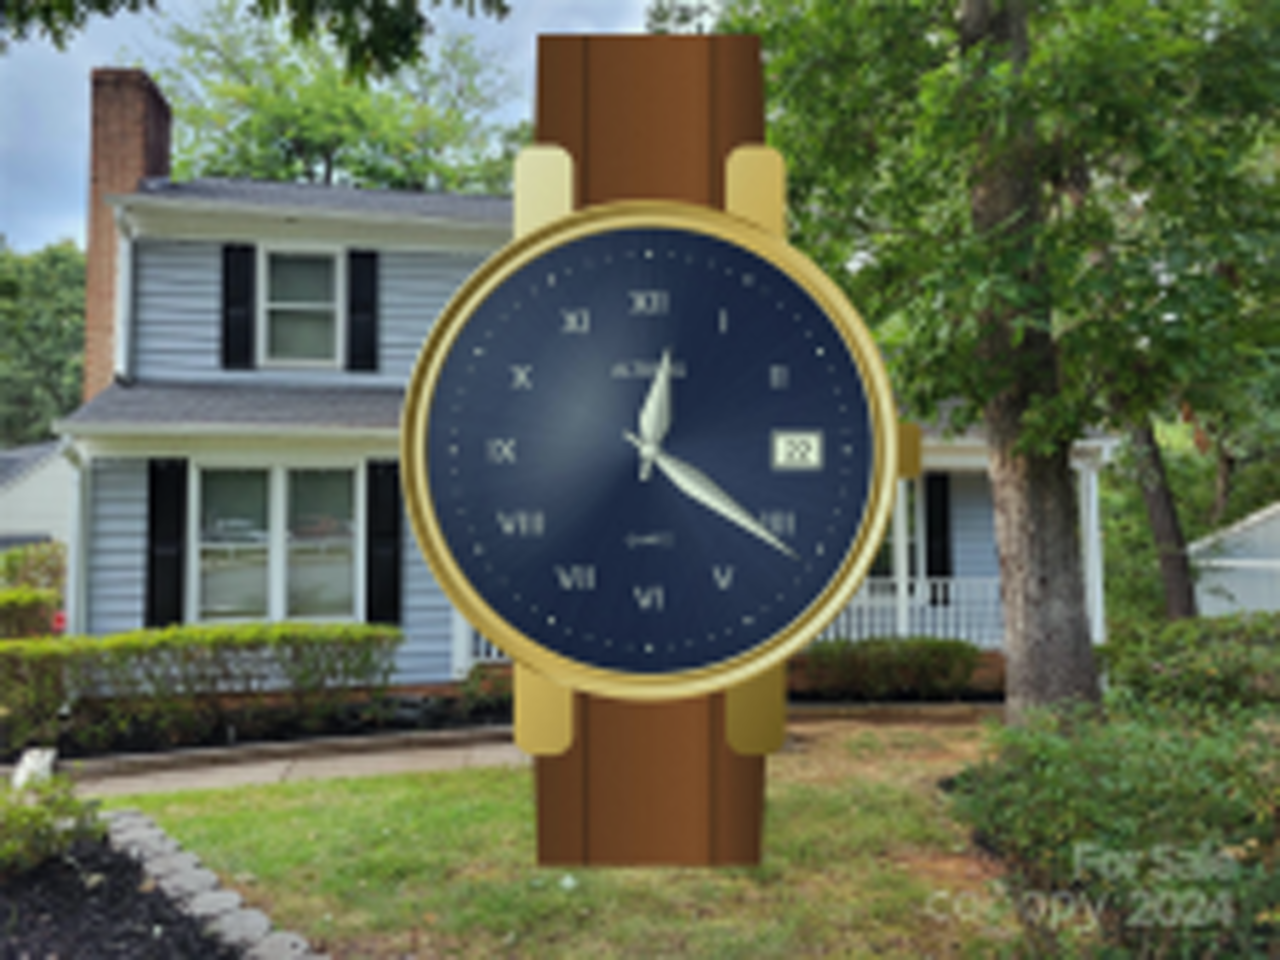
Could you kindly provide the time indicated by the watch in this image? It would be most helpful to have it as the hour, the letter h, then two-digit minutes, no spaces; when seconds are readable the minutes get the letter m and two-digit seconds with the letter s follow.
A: 12h21
